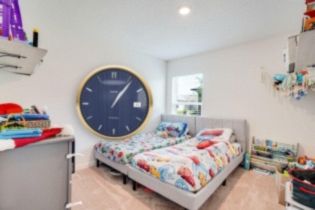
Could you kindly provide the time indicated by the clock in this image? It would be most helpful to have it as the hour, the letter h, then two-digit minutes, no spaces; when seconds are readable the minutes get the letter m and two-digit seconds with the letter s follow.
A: 1h06
